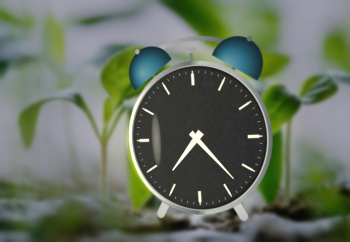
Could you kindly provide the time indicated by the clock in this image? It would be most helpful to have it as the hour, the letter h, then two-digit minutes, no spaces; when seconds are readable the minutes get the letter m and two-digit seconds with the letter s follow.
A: 7h23
